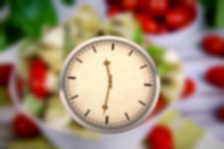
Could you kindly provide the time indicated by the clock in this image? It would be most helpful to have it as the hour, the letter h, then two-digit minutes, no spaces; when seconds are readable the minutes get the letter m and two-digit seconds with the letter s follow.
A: 11h31
